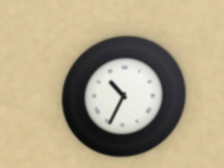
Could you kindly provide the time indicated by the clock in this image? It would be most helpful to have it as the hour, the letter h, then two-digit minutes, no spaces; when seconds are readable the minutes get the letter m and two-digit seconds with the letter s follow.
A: 10h34
